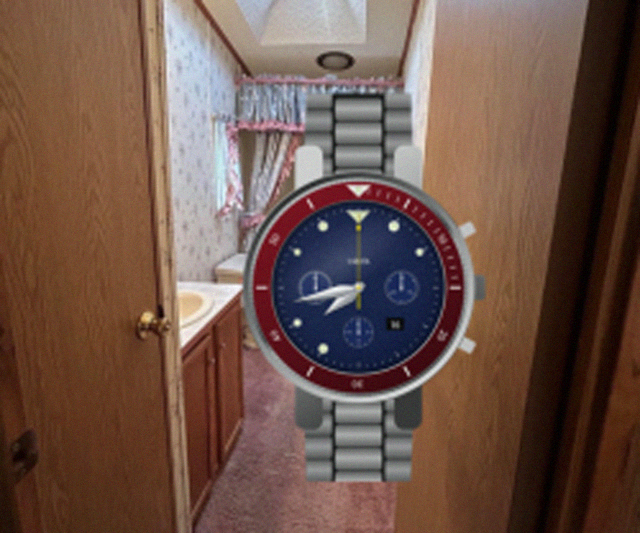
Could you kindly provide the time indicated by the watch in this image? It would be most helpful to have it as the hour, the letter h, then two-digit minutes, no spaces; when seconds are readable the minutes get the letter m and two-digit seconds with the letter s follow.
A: 7h43
